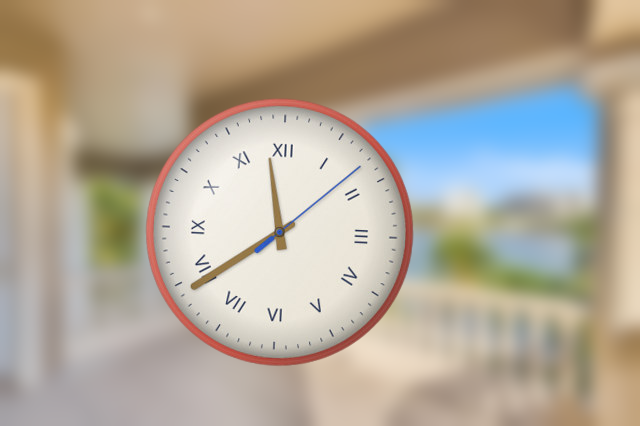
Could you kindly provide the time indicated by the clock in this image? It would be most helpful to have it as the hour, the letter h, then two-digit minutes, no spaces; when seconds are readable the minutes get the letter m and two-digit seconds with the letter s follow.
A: 11h39m08s
